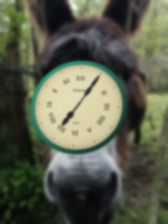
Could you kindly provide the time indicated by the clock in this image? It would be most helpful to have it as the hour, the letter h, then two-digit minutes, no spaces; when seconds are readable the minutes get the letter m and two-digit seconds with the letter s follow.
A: 7h05
